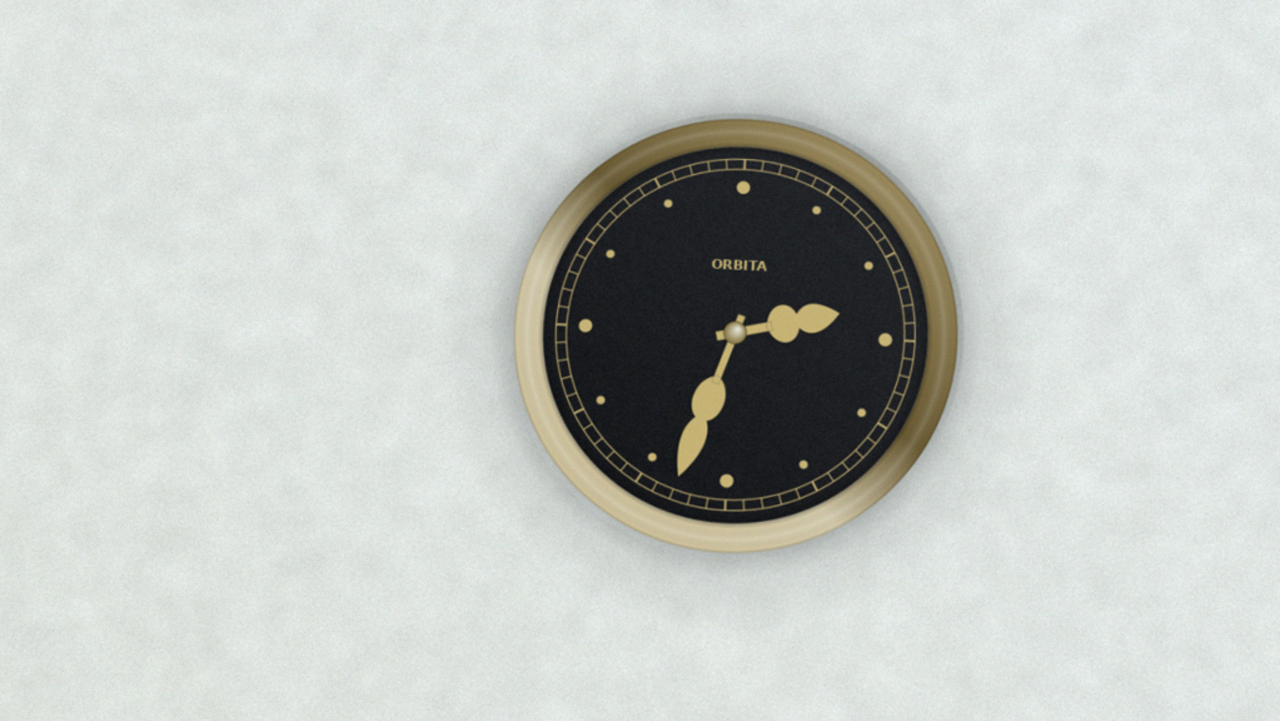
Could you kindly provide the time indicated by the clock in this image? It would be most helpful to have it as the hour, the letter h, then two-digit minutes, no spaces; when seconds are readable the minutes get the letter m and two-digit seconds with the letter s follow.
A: 2h33
